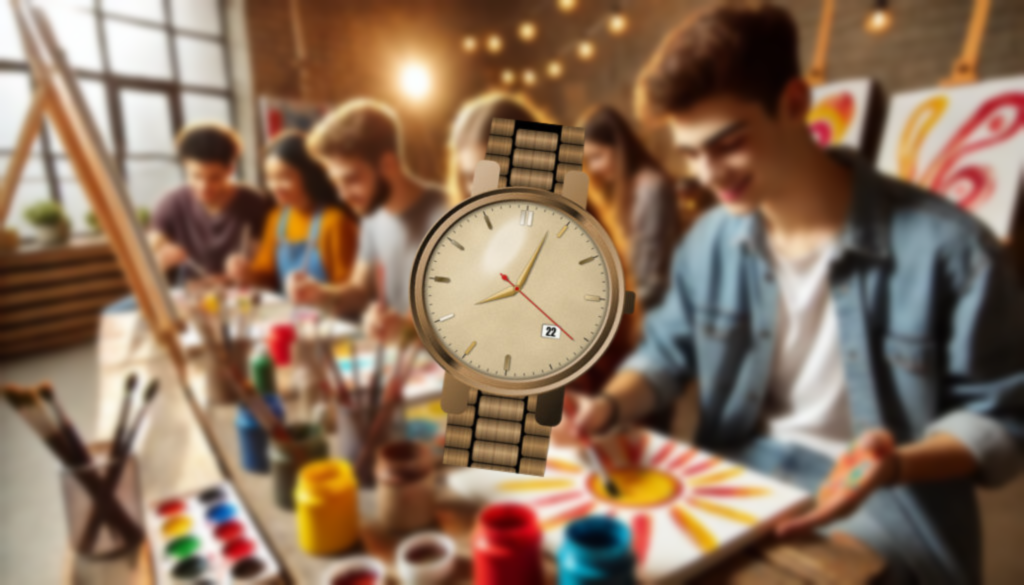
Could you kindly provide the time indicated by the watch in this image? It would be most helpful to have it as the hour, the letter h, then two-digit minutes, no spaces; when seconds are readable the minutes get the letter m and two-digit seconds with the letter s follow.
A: 8h03m21s
